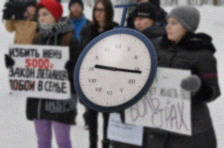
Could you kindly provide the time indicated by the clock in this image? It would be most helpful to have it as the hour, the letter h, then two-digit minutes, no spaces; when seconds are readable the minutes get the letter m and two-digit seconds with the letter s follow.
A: 9h16
